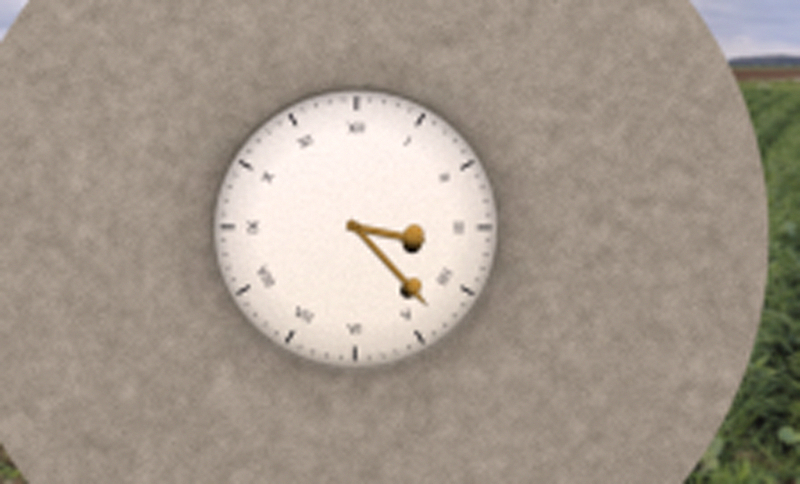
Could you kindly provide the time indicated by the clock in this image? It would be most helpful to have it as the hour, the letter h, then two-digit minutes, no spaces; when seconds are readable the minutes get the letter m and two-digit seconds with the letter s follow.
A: 3h23
